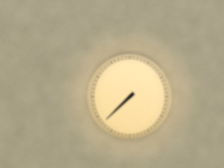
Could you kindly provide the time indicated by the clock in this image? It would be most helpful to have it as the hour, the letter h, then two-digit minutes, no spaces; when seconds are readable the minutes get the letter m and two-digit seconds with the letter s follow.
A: 7h38
